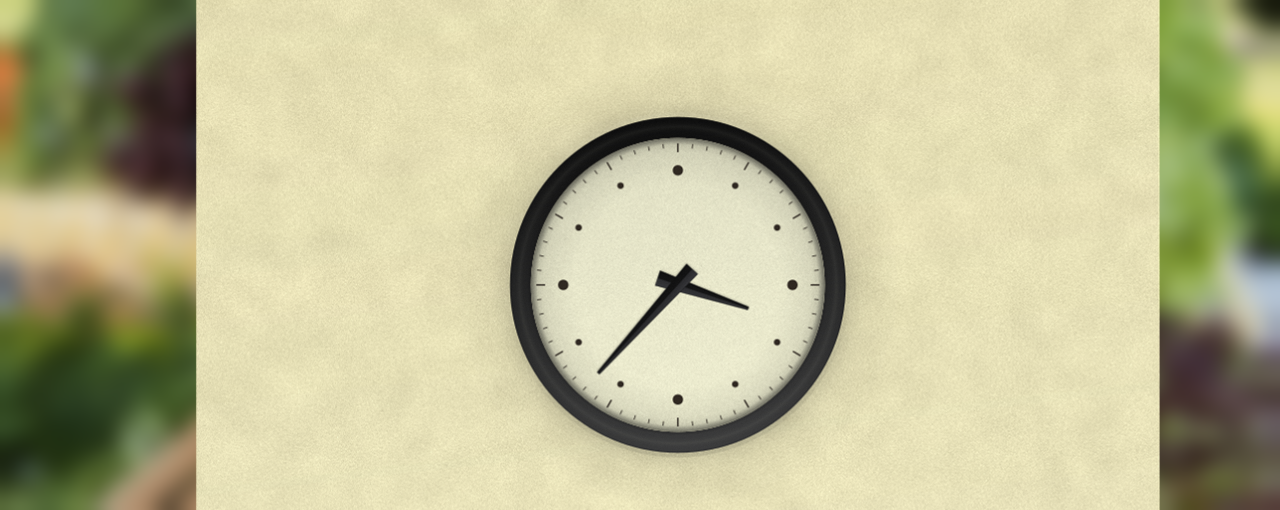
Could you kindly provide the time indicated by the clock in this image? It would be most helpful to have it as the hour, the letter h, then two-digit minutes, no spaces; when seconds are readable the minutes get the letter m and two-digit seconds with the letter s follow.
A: 3h37
